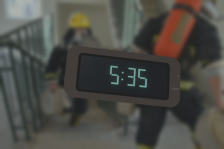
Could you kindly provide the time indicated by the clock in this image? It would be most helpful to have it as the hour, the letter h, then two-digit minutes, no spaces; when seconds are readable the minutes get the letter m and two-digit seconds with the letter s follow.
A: 5h35
